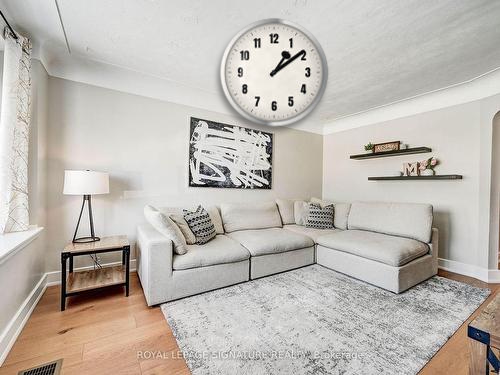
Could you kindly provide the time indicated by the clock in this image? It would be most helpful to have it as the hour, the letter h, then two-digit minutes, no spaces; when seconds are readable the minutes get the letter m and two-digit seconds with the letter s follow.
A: 1h09
